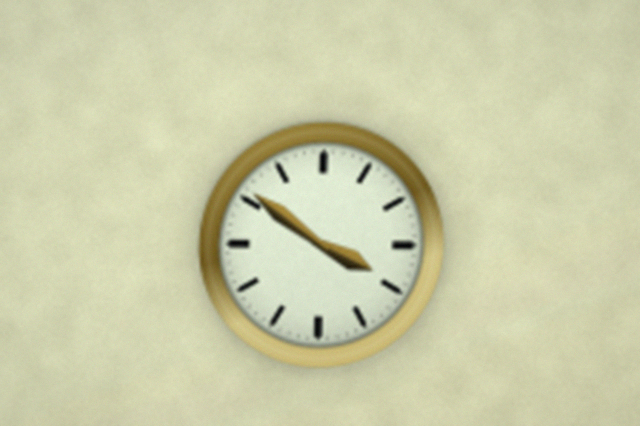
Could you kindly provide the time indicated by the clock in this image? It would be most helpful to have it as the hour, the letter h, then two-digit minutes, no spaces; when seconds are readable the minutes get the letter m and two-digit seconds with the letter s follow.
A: 3h51
